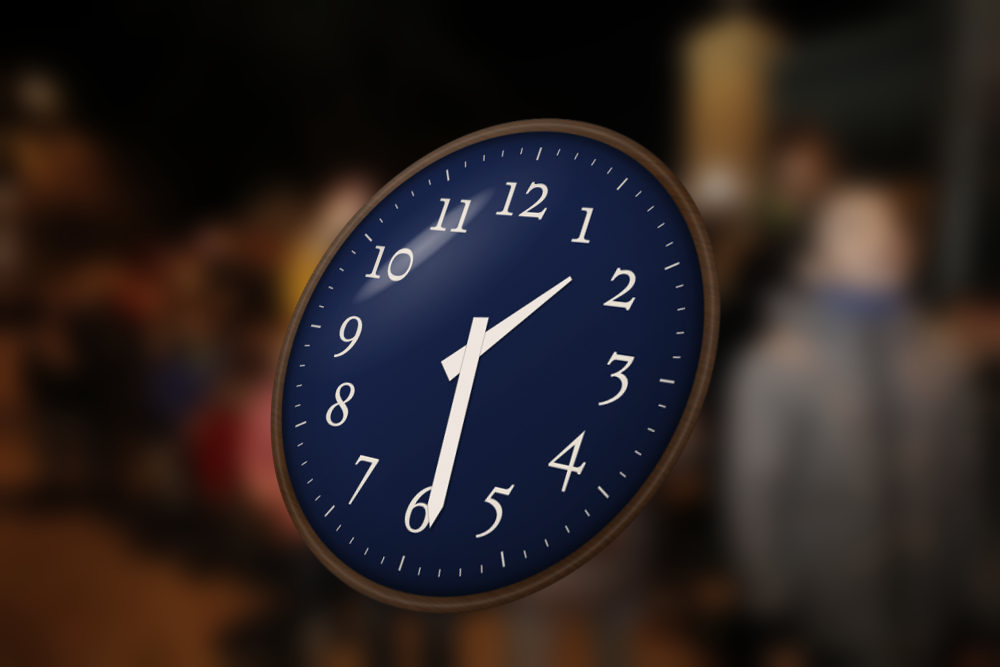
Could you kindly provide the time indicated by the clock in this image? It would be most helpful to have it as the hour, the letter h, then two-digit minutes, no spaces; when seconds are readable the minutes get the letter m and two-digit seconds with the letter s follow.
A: 1h29
